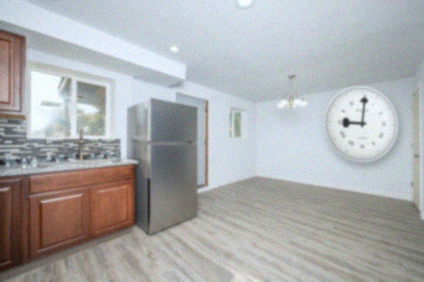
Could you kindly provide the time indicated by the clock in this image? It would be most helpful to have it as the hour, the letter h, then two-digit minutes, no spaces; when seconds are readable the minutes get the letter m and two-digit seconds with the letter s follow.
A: 9h01
